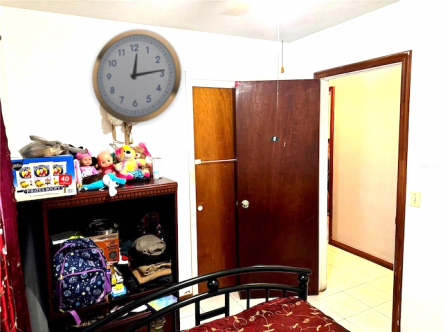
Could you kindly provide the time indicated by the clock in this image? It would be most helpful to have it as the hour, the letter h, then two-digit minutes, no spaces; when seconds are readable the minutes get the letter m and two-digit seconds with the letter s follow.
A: 12h14
